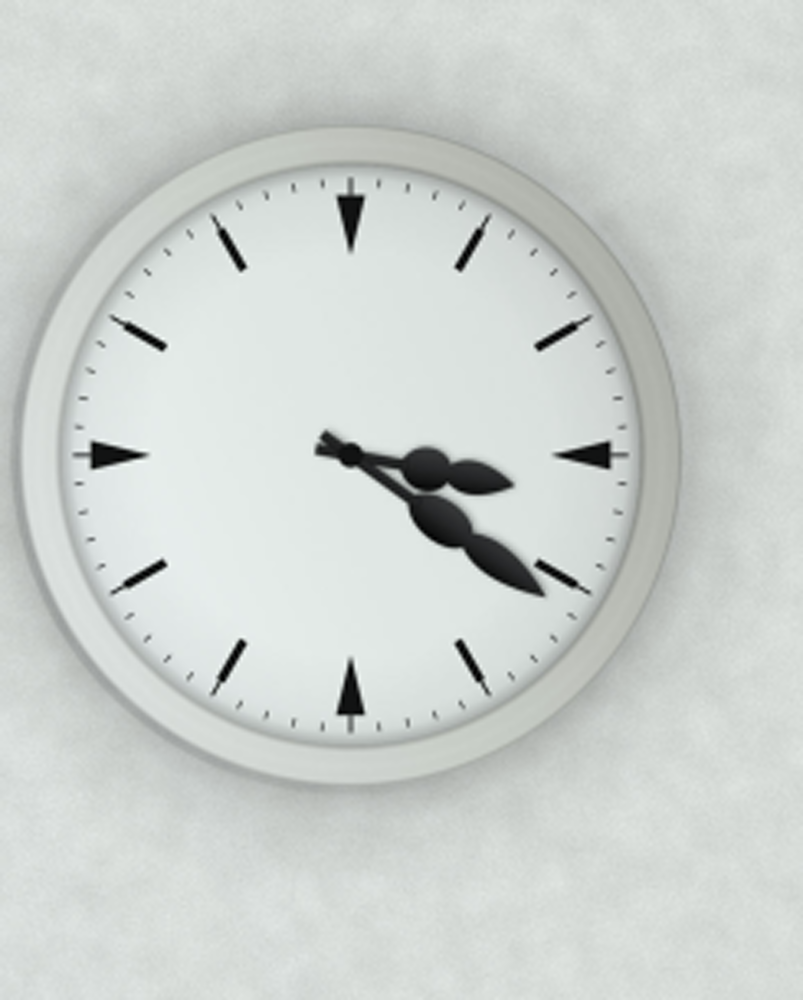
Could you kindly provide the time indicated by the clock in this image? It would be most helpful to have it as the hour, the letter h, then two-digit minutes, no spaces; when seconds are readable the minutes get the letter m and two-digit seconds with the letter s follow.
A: 3h21
